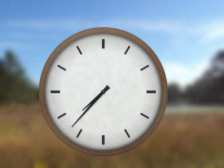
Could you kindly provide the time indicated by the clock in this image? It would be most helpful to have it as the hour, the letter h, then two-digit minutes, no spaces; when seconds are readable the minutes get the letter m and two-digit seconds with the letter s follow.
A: 7h37
